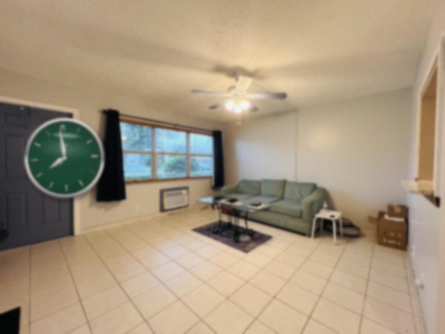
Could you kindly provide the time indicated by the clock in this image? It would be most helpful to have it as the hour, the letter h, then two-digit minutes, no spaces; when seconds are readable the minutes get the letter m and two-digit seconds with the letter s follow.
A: 7h59
